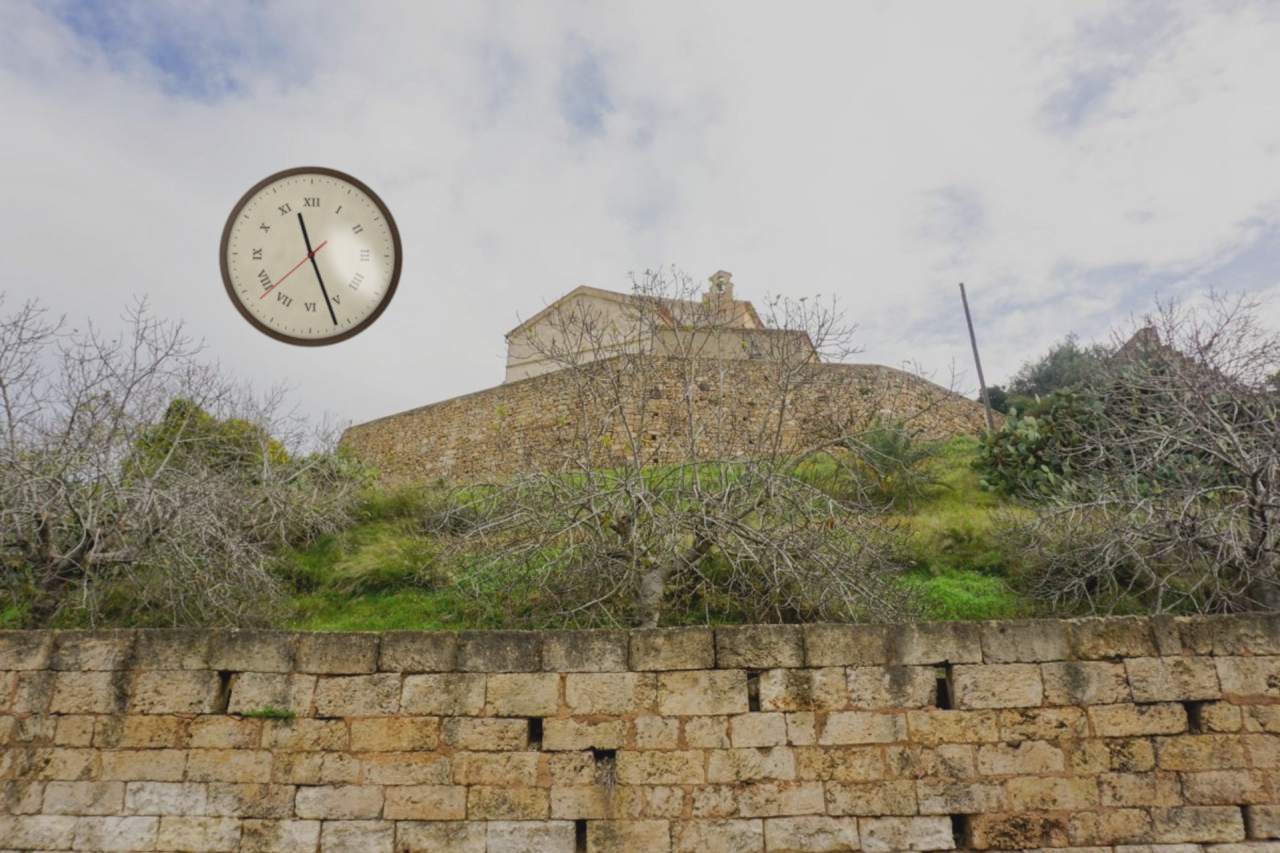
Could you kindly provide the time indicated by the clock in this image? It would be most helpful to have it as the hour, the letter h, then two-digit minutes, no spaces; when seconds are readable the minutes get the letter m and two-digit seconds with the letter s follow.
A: 11h26m38s
